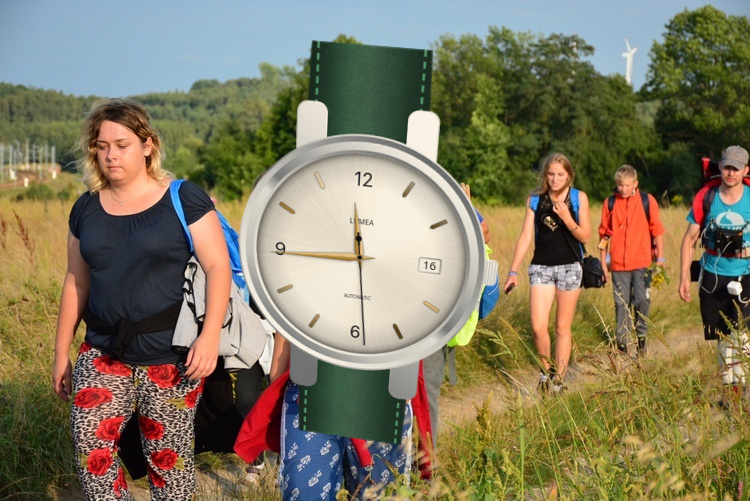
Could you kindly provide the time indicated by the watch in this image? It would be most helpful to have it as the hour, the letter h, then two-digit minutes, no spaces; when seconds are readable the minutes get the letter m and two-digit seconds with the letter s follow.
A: 11h44m29s
